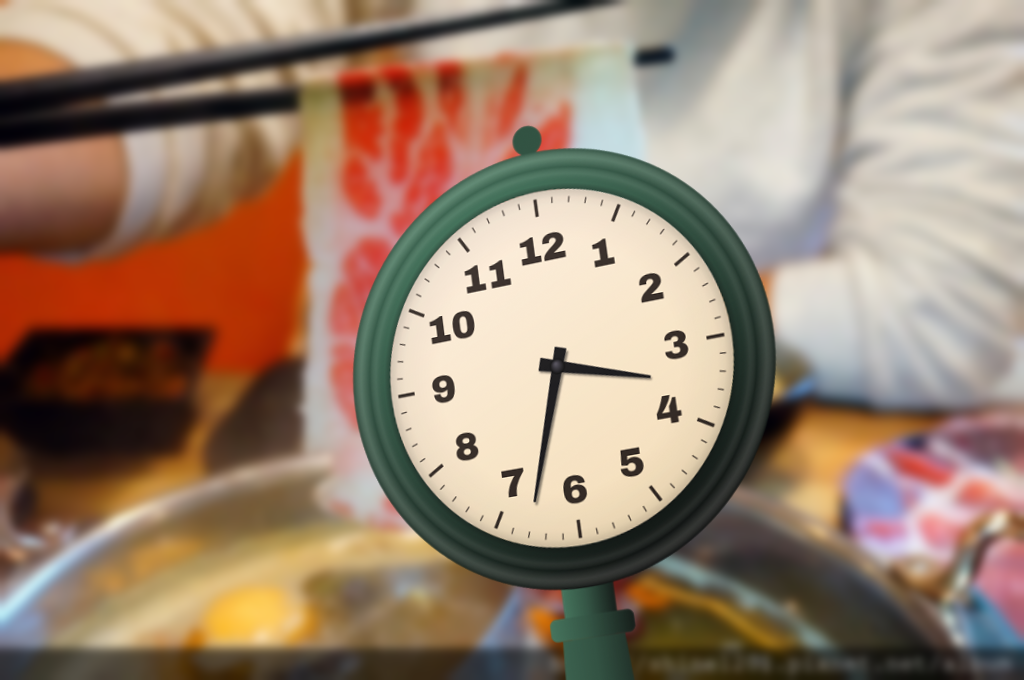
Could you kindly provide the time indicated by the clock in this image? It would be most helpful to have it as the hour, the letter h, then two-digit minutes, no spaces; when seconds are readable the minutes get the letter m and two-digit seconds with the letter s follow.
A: 3h33
